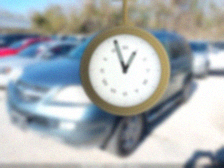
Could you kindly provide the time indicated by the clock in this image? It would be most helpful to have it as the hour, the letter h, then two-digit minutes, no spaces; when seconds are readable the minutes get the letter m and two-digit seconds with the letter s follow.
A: 12h57
